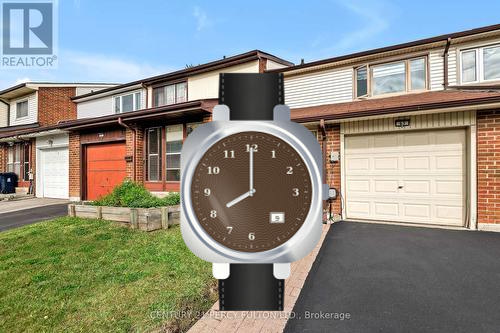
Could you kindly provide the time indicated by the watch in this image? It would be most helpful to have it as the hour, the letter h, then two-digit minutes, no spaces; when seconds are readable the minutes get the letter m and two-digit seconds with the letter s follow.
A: 8h00
